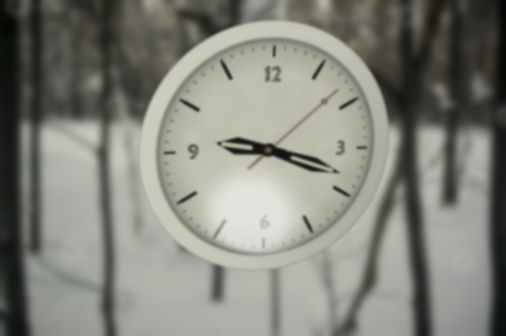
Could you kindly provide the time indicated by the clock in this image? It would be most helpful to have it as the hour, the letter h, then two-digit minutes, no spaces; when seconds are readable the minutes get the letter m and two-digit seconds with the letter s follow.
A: 9h18m08s
